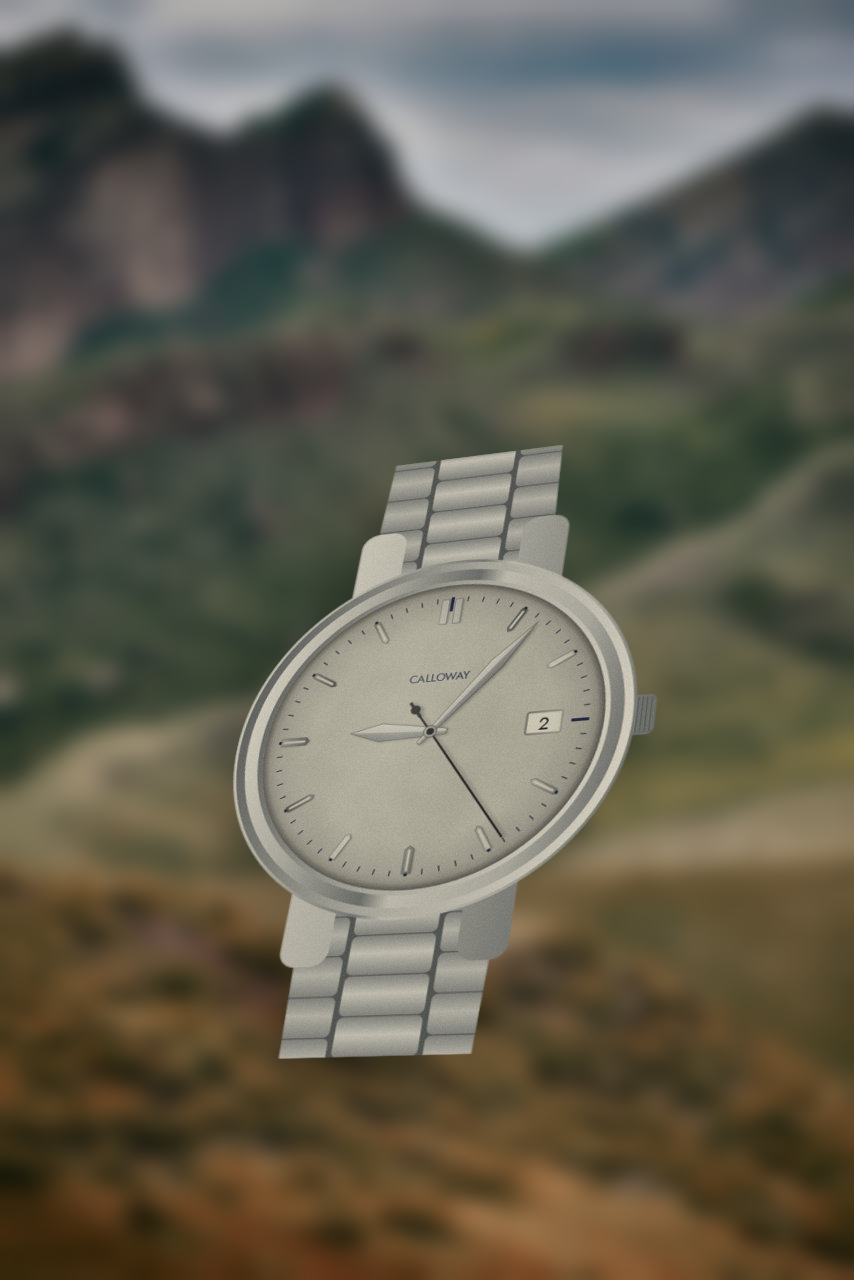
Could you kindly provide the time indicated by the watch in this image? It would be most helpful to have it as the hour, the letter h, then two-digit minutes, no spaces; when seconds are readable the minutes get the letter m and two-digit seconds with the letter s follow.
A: 9h06m24s
